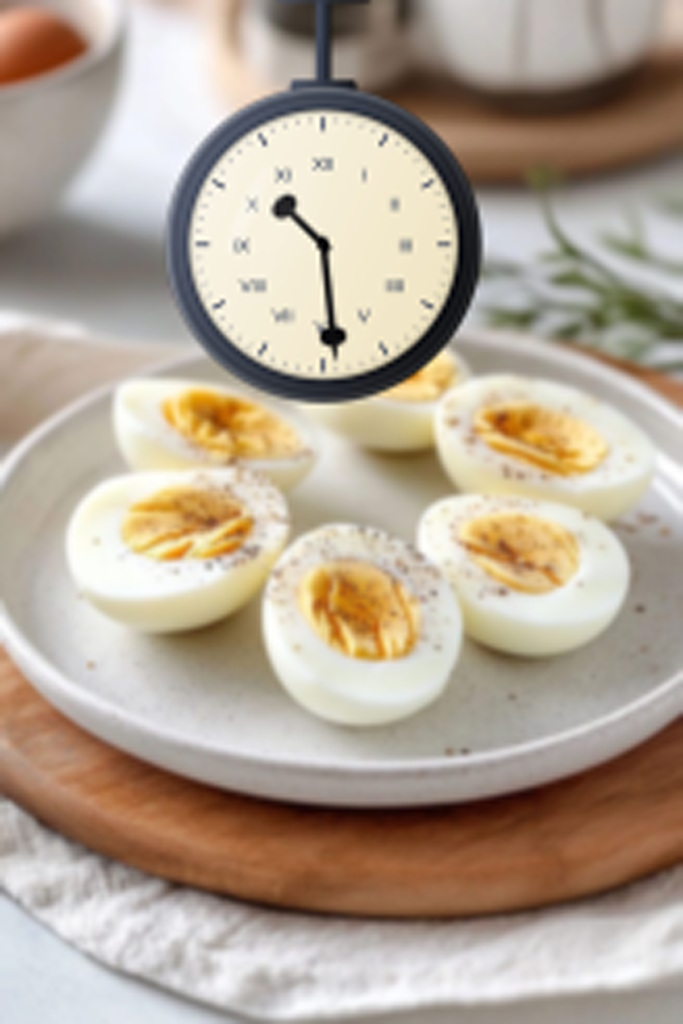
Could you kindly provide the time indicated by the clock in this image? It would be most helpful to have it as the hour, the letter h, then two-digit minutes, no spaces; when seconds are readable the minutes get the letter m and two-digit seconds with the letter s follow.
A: 10h29
